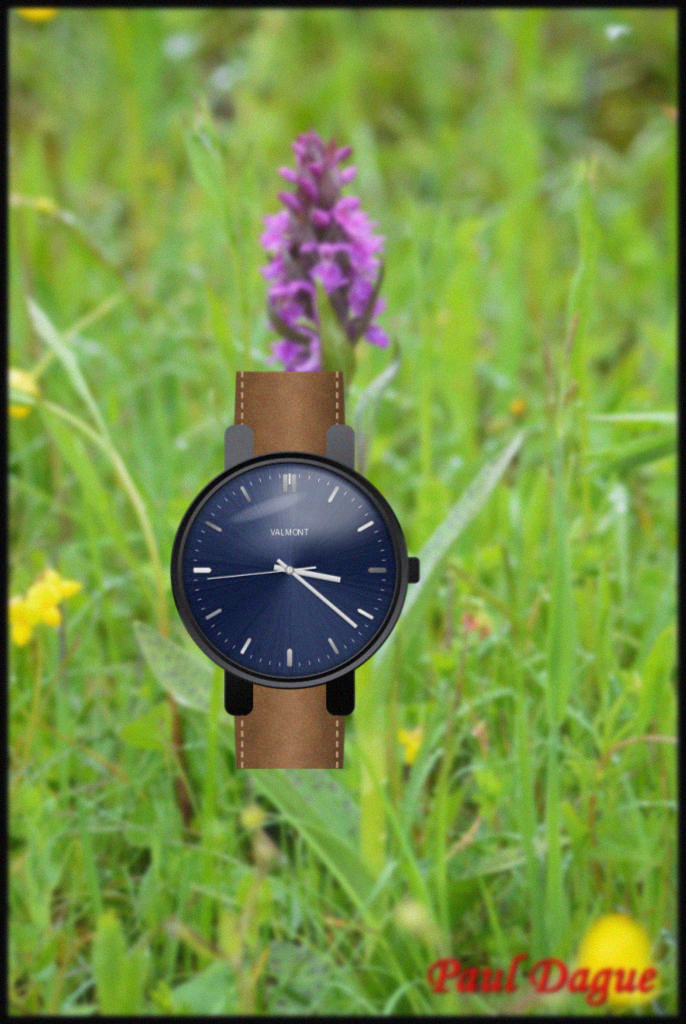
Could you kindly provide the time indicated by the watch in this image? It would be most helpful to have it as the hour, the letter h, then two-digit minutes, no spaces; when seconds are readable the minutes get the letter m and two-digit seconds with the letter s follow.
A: 3h21m44s
